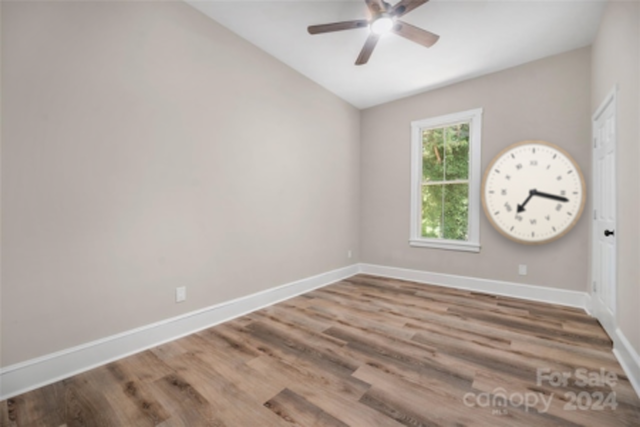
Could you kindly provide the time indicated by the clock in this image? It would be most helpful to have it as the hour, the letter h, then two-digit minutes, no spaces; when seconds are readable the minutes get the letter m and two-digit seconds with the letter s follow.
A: 7h17
